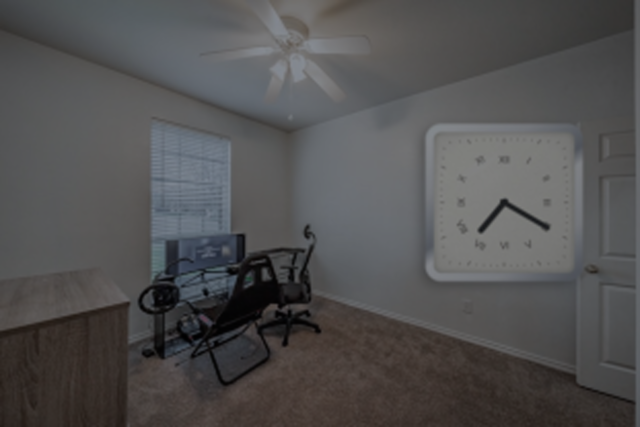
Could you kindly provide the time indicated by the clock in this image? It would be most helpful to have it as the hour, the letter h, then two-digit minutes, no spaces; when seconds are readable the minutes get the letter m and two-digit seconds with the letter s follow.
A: 7h20
